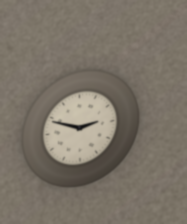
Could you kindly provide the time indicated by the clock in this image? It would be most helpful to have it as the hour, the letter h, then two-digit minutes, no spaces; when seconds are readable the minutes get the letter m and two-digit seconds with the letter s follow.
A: 1h44
